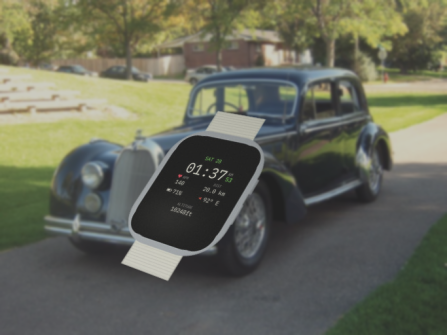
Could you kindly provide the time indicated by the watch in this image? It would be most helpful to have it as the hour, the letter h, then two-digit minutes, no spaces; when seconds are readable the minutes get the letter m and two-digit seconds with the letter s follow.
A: 1h37
